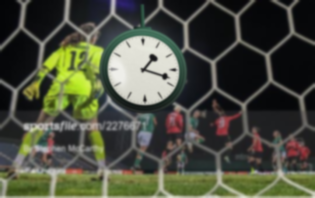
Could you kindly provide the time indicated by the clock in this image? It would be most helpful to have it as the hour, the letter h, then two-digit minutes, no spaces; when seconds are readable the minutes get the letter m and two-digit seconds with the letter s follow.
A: 1h18
